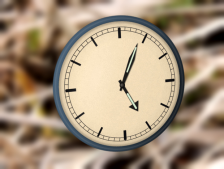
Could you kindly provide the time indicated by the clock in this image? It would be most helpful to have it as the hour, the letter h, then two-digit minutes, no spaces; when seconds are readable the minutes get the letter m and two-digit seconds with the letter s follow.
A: 5h04
